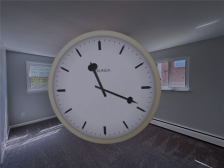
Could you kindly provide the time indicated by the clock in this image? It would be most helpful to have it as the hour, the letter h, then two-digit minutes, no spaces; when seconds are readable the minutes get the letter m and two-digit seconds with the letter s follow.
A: 11h19
